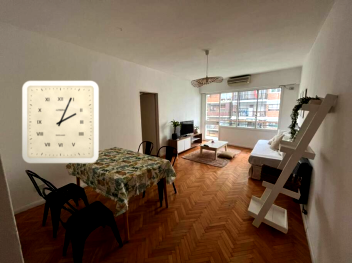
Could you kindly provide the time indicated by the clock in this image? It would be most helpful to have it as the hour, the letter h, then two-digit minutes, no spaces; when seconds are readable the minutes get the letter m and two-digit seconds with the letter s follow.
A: 2h04
